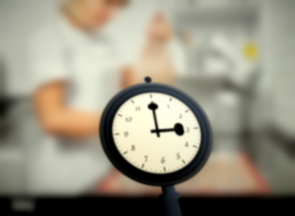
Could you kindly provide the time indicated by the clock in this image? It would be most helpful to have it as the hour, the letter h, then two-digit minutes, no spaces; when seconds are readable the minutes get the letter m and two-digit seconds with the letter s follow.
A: 3h00
